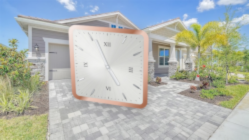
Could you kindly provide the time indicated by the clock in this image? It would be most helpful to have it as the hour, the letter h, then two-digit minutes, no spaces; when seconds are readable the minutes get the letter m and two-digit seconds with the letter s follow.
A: 4h56
